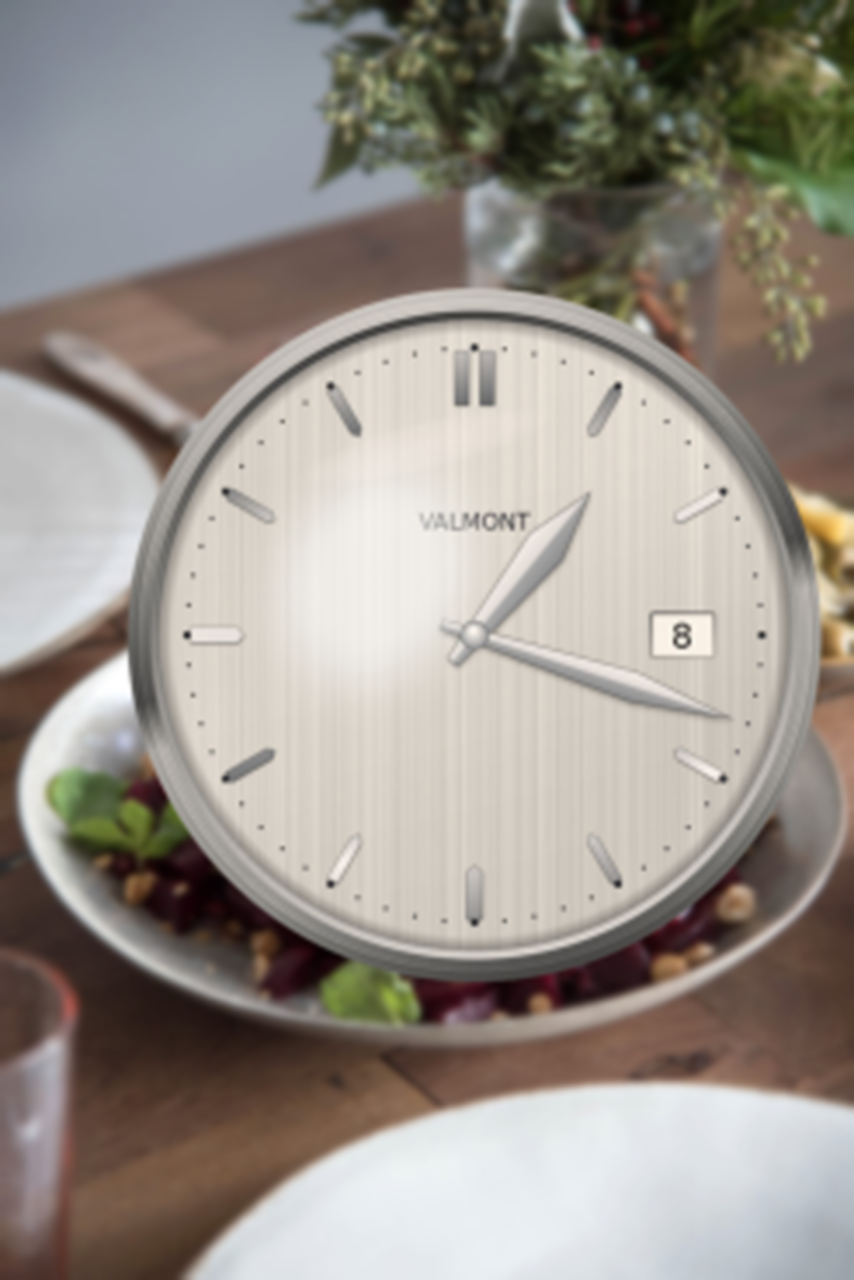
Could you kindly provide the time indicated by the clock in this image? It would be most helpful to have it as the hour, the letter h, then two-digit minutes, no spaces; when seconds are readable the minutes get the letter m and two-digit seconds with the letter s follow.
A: 1h18
